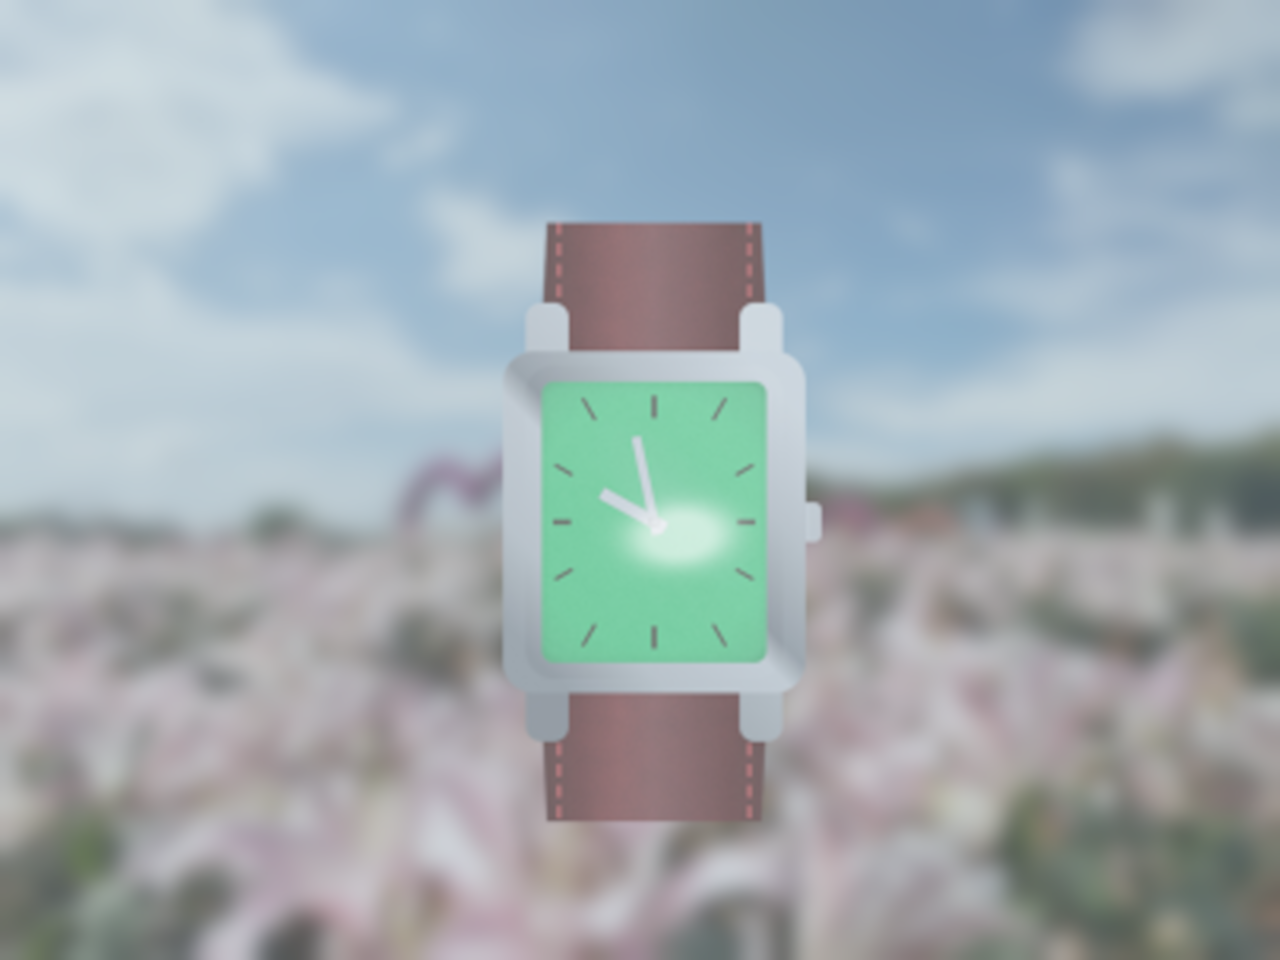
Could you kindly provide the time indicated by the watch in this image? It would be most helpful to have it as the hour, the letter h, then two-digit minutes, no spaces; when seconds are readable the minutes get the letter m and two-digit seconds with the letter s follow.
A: 9h58
